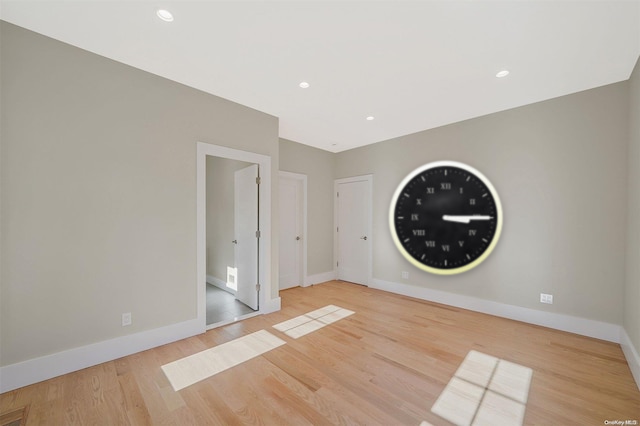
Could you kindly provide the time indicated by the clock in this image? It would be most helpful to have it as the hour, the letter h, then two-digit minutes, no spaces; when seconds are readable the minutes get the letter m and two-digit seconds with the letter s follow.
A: 3h15
